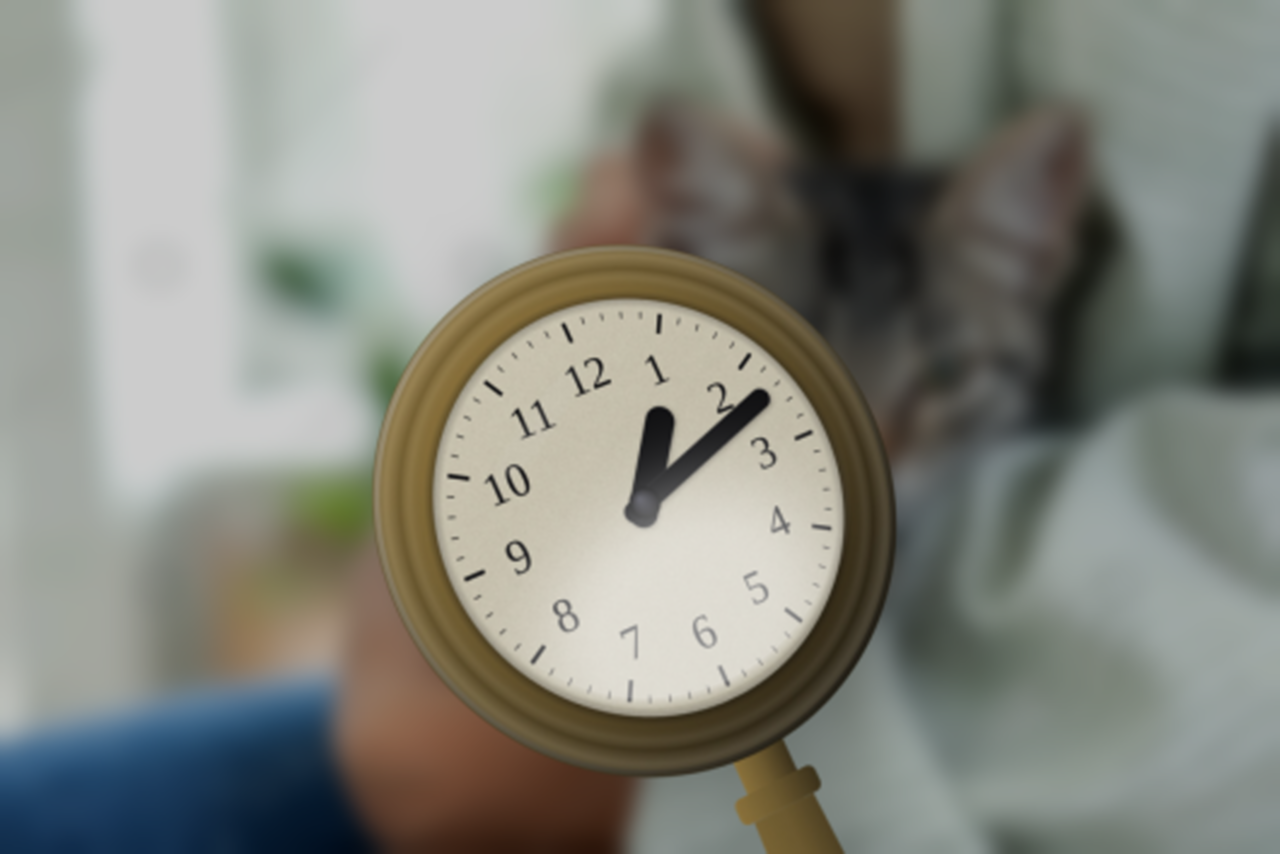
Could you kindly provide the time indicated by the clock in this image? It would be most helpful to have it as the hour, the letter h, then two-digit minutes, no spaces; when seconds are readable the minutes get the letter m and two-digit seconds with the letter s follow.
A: 1h12
